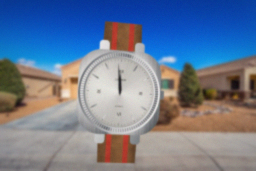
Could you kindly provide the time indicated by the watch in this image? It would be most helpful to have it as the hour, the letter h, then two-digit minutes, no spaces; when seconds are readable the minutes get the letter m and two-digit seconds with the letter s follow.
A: 11h59
